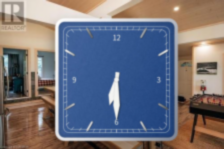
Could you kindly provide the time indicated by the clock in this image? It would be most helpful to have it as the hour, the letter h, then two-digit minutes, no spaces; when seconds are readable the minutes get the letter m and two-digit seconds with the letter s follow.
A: 6h30
